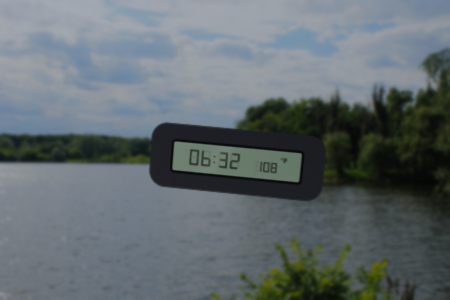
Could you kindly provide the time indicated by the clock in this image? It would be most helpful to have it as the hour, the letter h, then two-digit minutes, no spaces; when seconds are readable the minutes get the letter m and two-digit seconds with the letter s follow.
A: 6h32
